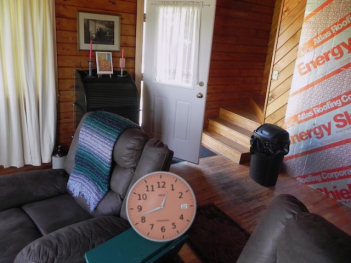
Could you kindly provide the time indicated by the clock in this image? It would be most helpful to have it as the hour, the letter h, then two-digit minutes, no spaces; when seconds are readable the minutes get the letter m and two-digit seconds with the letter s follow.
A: 12h42
